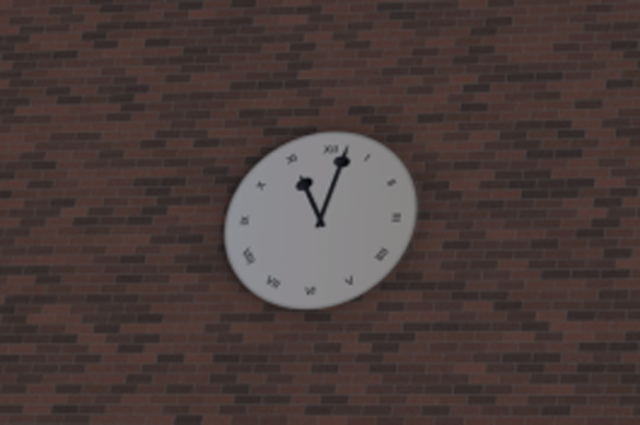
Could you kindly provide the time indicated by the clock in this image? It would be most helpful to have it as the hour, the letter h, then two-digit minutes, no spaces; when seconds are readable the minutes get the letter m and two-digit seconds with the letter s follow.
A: 11h02
